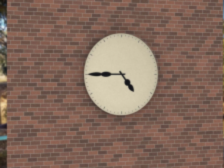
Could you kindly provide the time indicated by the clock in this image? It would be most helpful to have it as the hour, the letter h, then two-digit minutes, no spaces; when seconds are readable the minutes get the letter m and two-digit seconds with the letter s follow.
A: 4h45
